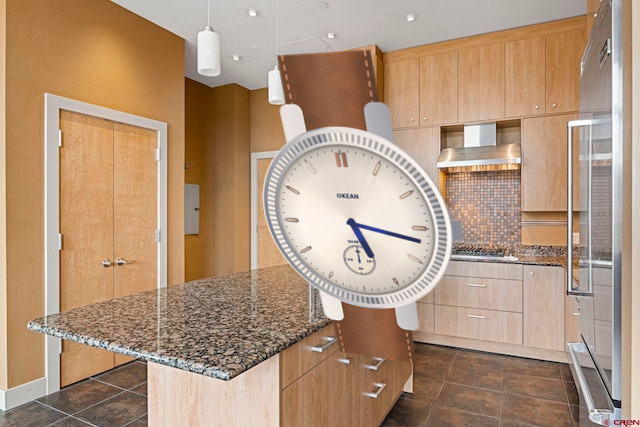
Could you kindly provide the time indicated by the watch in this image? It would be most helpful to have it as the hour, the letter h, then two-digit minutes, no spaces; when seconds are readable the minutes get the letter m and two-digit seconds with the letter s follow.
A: 5h17
